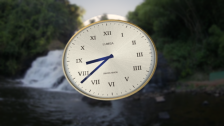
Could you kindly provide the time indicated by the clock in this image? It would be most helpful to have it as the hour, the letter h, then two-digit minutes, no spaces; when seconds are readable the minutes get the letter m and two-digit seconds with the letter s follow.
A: 8h38
